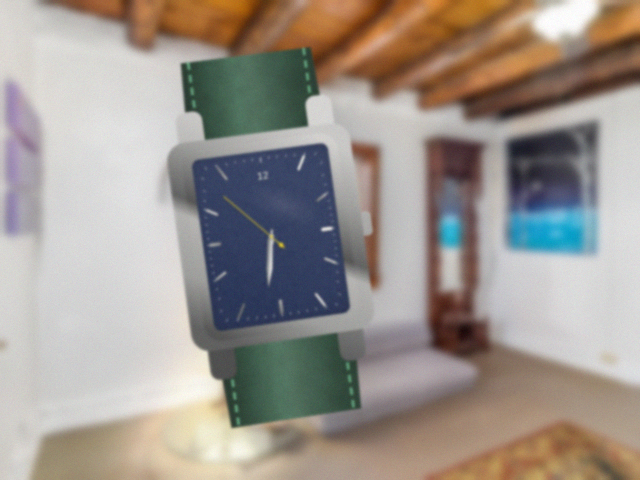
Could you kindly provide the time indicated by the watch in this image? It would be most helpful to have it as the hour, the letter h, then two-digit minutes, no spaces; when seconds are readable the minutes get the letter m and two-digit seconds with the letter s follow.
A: 6h31m53s
